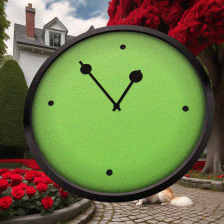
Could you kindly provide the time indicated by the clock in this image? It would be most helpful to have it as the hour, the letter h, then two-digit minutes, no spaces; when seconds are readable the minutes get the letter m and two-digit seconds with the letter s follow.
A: 12h53
